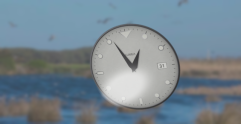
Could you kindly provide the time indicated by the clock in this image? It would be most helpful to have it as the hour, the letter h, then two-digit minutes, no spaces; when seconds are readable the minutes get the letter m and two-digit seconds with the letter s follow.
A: 12h56
